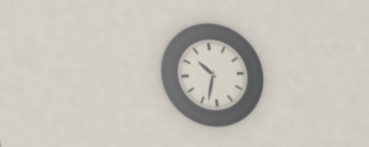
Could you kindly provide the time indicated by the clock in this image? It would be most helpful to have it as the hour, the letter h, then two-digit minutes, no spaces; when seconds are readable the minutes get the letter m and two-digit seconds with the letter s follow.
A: 10h33
